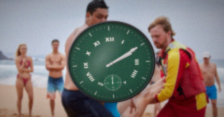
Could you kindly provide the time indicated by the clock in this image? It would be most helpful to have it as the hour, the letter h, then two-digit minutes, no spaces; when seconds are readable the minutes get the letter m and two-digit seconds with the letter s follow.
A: 2h10
